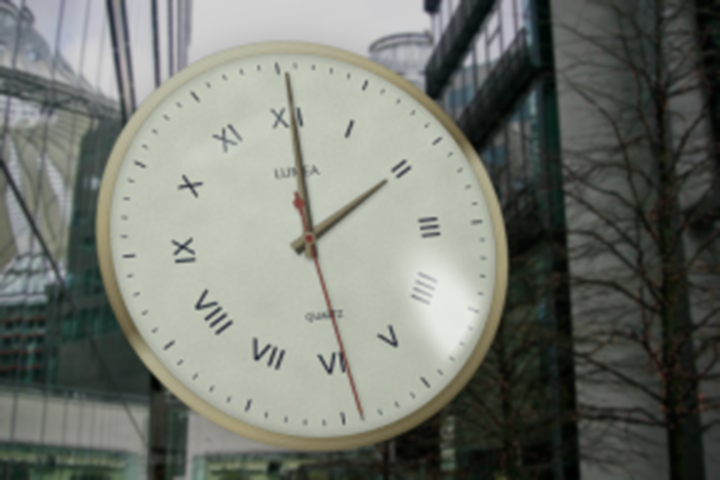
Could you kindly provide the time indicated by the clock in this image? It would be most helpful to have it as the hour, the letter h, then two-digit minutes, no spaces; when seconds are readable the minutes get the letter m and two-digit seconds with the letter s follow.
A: 2h00m29s
